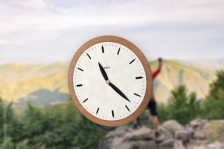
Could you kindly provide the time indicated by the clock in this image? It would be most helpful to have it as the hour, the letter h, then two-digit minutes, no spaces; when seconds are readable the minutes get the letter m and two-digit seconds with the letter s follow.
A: 11h23
